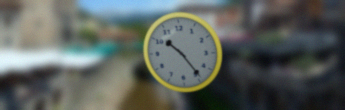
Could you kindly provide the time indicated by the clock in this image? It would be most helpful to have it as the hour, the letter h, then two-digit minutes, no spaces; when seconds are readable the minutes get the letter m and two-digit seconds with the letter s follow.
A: 10h24
